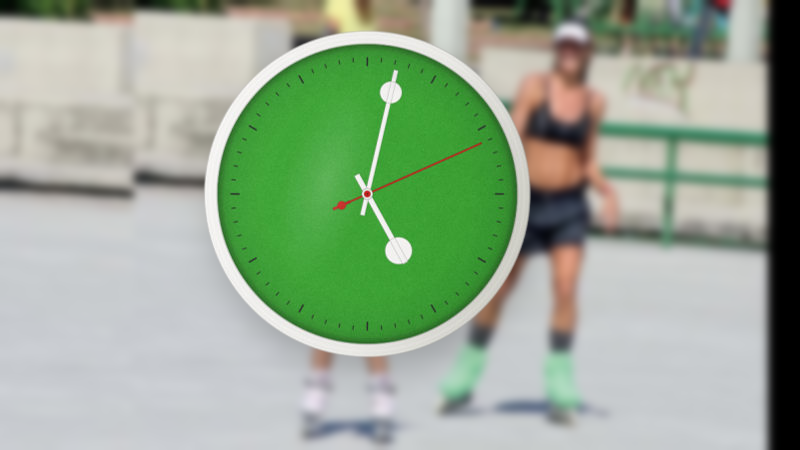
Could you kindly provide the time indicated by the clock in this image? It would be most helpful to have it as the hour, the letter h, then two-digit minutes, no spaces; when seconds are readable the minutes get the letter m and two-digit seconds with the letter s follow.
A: 5h02m11s
